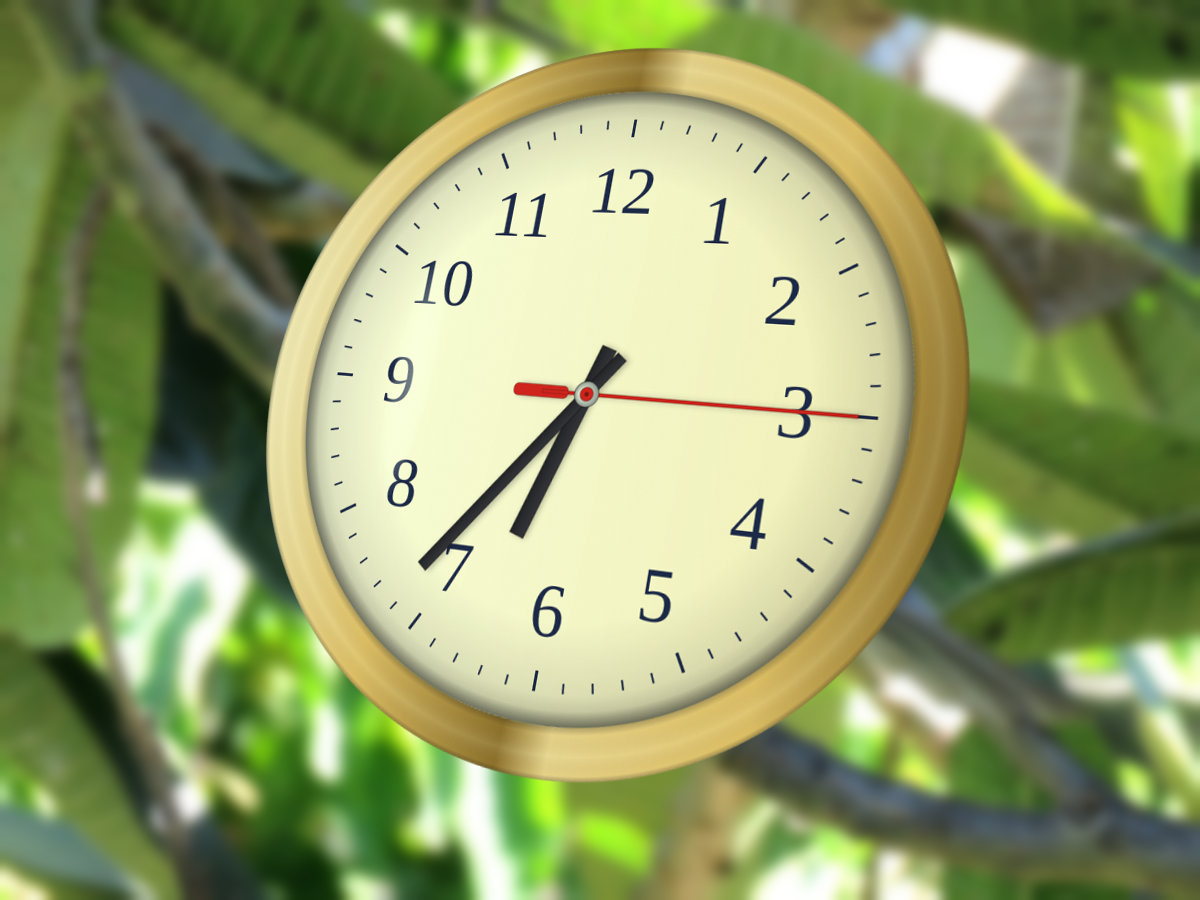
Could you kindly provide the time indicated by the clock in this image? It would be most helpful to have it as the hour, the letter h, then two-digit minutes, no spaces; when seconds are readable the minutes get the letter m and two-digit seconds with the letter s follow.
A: 6h36m15s
